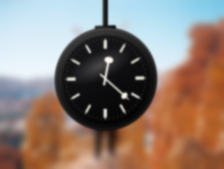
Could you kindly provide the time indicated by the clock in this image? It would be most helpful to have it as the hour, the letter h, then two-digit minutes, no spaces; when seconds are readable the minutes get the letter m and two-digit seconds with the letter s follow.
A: 12h22
